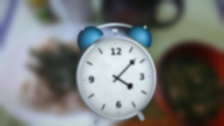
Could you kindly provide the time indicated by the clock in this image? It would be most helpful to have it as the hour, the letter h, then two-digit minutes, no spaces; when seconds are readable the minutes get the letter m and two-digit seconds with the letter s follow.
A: 4h08
